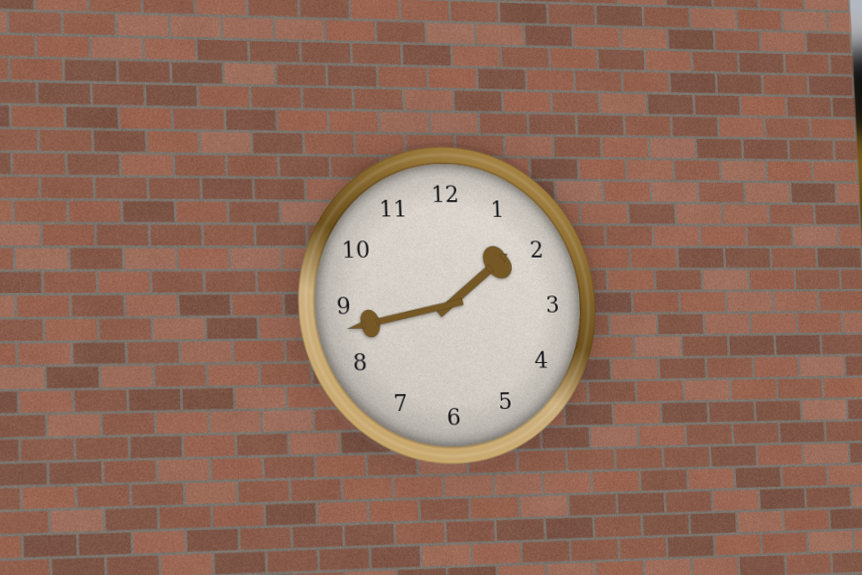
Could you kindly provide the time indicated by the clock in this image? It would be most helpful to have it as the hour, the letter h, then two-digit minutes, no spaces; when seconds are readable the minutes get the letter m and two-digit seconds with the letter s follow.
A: 1h43
